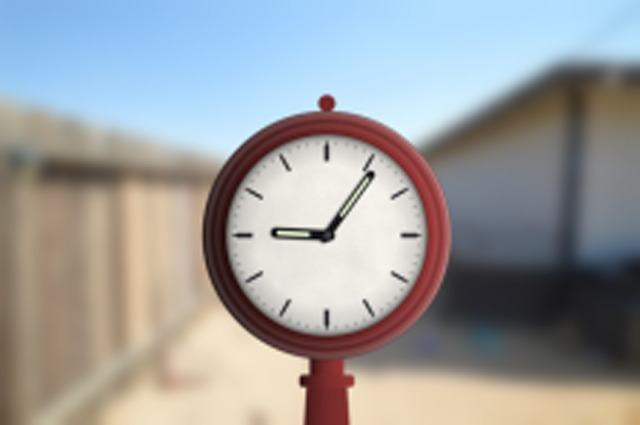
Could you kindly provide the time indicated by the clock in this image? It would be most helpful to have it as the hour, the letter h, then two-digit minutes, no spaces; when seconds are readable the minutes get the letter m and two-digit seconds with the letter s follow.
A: 9h06
